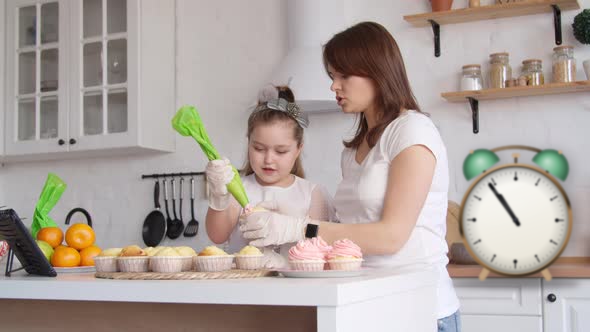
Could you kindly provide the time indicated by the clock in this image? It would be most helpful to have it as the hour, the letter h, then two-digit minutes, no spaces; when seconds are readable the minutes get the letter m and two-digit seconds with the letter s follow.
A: 10h54
